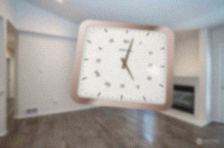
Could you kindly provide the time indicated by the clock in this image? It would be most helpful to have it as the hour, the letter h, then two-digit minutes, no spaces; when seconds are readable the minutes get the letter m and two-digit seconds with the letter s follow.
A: 5h02
